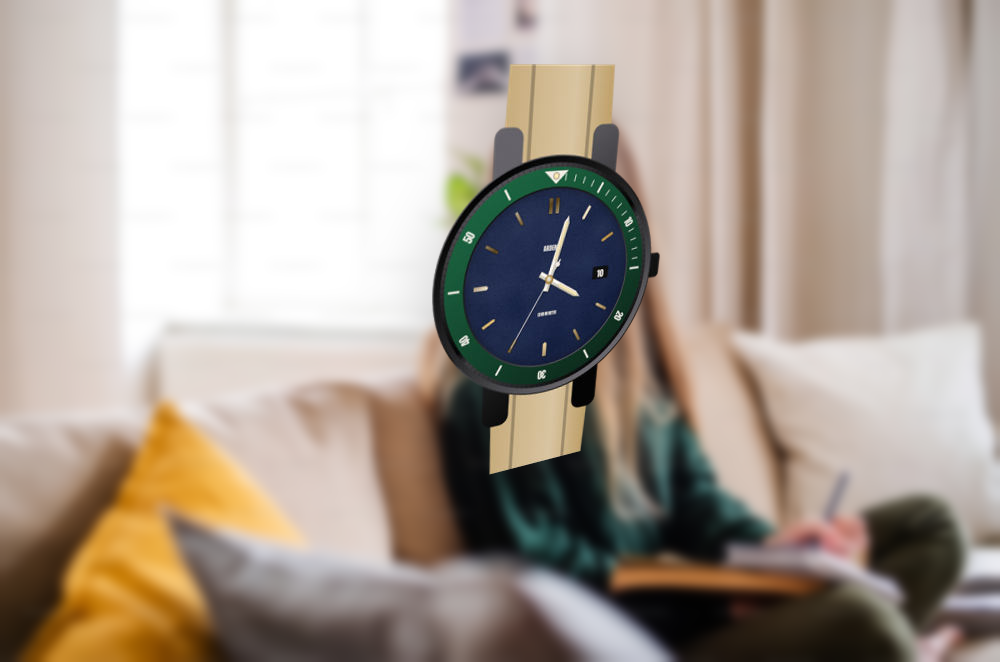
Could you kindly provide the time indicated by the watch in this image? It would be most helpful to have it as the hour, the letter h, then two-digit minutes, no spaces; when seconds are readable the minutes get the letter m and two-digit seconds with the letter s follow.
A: 4h02m35s
